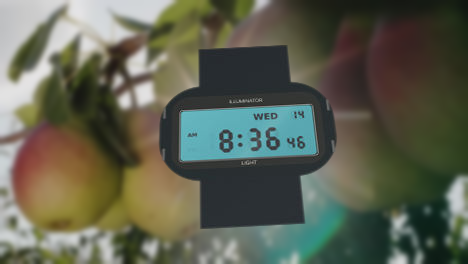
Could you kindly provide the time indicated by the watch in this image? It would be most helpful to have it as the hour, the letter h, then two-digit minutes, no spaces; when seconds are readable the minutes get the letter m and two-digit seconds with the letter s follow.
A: 8h36m46s
